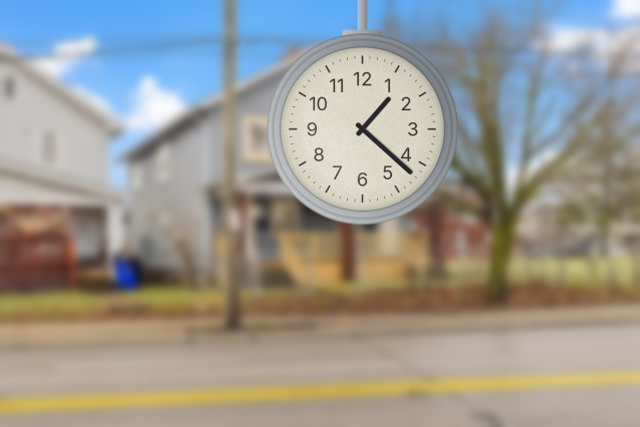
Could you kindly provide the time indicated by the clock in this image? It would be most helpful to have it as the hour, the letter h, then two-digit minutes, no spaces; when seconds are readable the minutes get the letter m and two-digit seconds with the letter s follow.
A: 1h22
